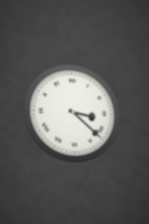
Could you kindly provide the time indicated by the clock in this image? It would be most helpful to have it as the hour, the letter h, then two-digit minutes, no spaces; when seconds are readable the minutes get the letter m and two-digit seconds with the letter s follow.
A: 3h22
